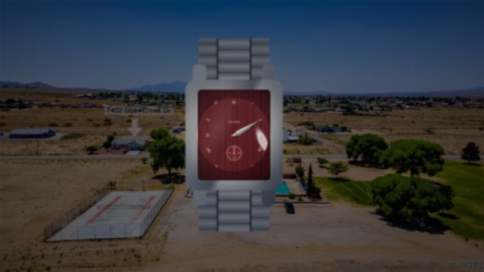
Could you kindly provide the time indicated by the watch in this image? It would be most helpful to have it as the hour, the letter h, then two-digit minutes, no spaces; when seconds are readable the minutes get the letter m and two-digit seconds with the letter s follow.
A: 2h10
